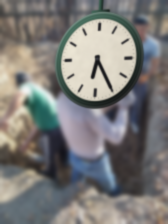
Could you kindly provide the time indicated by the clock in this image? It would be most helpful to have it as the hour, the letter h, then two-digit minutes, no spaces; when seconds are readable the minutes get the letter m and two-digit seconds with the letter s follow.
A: 6h25
